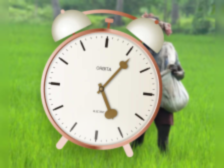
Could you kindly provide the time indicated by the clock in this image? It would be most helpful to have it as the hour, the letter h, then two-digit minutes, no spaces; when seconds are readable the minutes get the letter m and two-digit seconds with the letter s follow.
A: 5h06
